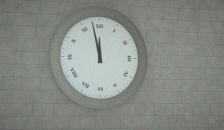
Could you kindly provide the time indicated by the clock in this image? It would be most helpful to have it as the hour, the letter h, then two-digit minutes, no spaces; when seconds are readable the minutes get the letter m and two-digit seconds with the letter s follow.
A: 11h58
